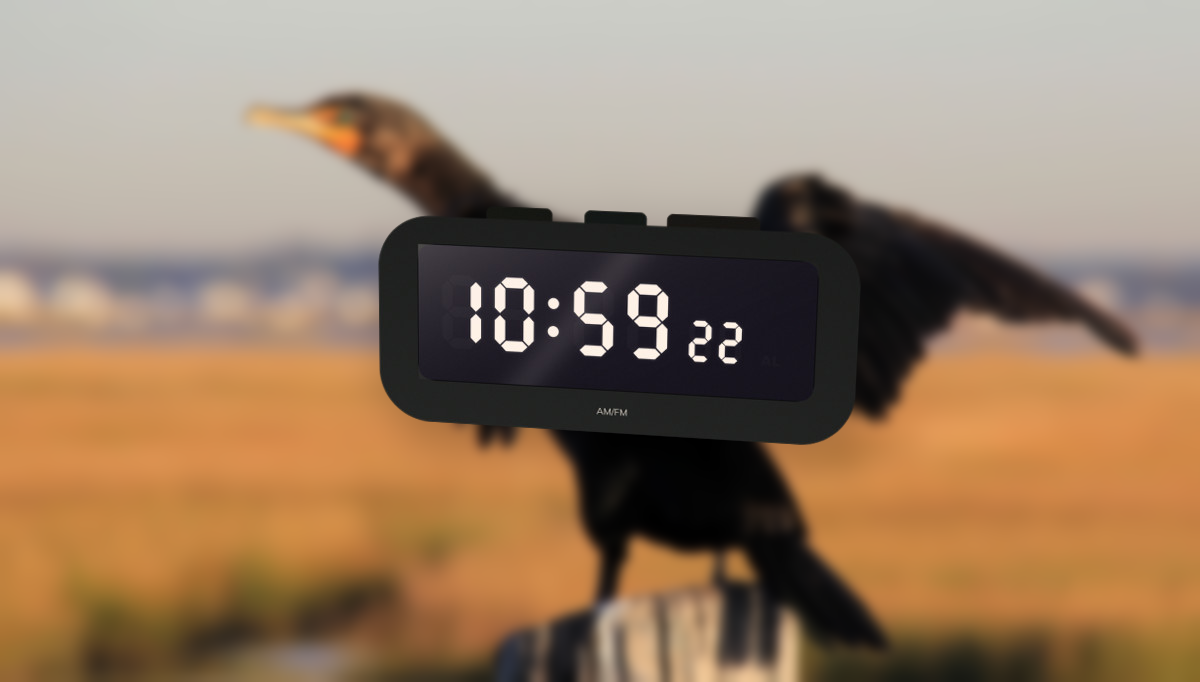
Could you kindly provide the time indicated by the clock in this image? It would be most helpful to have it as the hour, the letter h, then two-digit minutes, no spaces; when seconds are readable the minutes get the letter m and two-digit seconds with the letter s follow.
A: 10h59m22s
